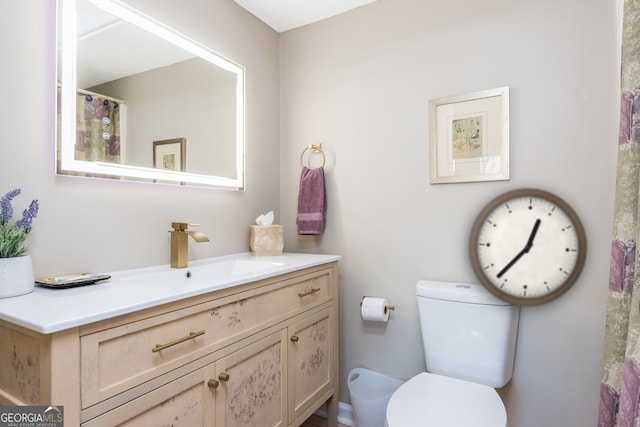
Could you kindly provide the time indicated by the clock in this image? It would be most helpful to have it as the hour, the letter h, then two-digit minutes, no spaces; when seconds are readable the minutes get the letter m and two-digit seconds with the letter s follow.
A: 12h37
